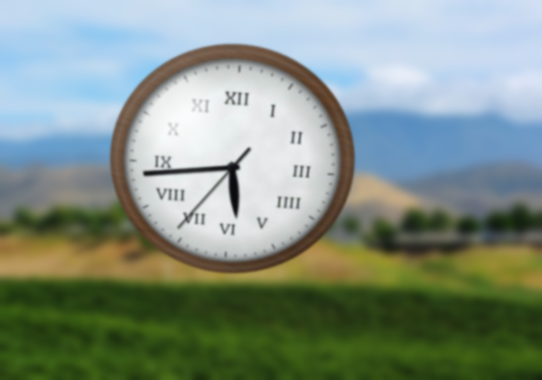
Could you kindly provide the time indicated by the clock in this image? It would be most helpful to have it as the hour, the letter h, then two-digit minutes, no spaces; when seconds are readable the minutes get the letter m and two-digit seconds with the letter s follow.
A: 5h43m36s
